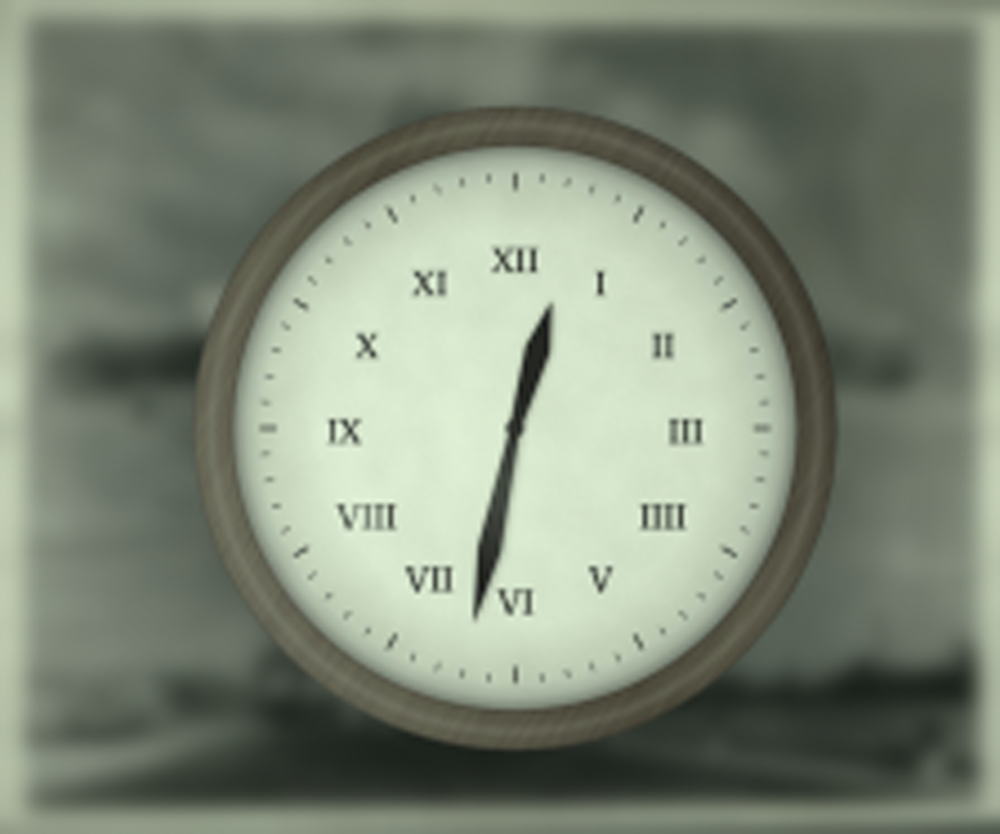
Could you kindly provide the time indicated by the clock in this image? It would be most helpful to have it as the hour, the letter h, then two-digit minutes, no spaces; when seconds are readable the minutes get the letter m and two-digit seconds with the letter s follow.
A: 12h32
